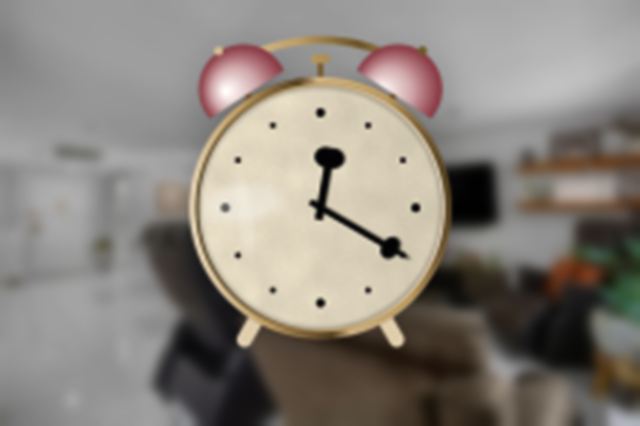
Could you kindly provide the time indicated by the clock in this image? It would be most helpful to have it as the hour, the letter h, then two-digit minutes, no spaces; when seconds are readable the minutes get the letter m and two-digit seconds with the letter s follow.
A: 12h20
